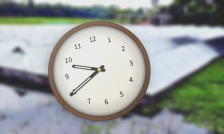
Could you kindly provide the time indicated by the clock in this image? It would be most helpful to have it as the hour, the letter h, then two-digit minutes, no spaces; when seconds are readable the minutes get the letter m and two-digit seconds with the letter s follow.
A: 9h40
